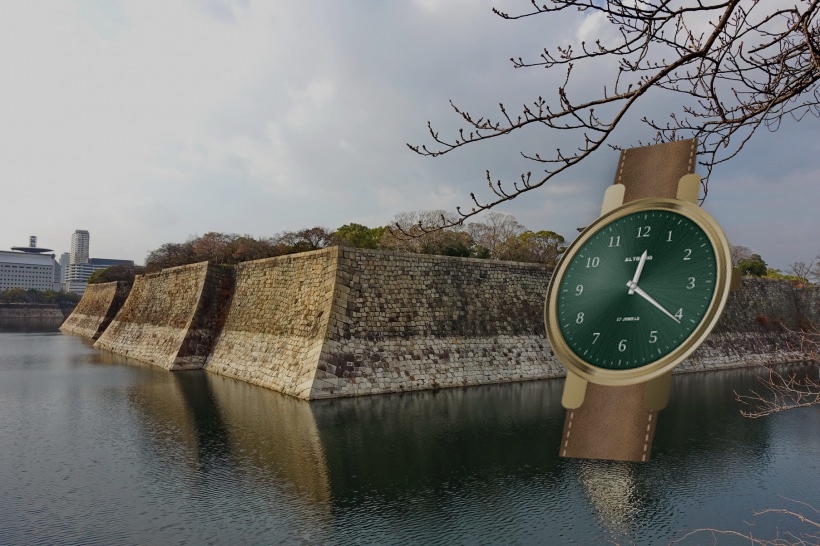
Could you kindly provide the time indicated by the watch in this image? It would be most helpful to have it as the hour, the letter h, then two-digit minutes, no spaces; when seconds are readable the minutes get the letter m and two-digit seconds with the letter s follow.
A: 12h21
